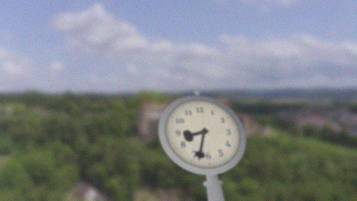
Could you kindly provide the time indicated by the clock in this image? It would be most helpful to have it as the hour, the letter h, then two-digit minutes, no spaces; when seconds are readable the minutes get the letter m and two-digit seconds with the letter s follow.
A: 8h33
